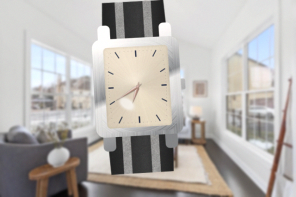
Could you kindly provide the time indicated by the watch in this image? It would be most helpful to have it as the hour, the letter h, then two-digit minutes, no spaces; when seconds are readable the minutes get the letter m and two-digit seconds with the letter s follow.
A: 6h40
